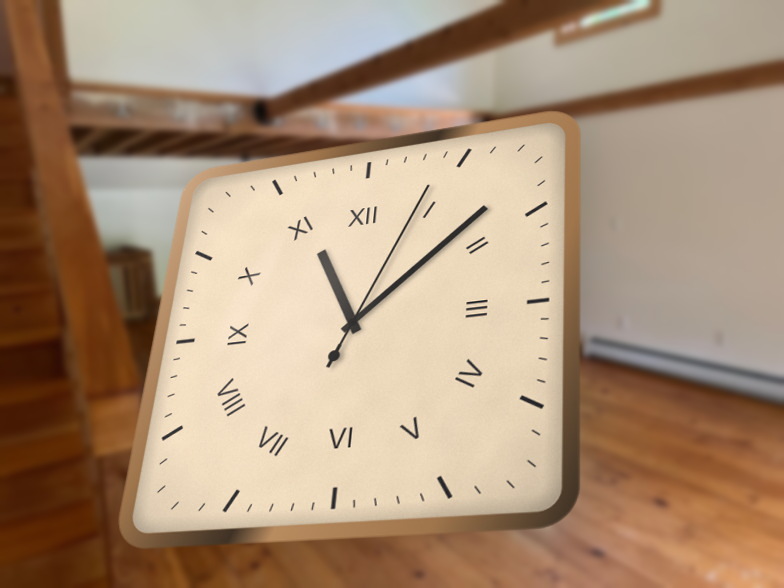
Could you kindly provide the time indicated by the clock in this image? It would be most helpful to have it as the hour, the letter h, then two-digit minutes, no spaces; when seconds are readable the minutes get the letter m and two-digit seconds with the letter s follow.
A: 11h08m04s
